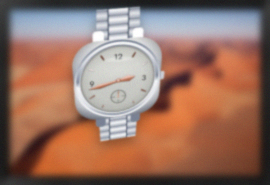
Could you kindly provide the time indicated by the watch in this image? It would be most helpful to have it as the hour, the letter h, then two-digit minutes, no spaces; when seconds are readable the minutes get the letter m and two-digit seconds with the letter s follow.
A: 2h43
